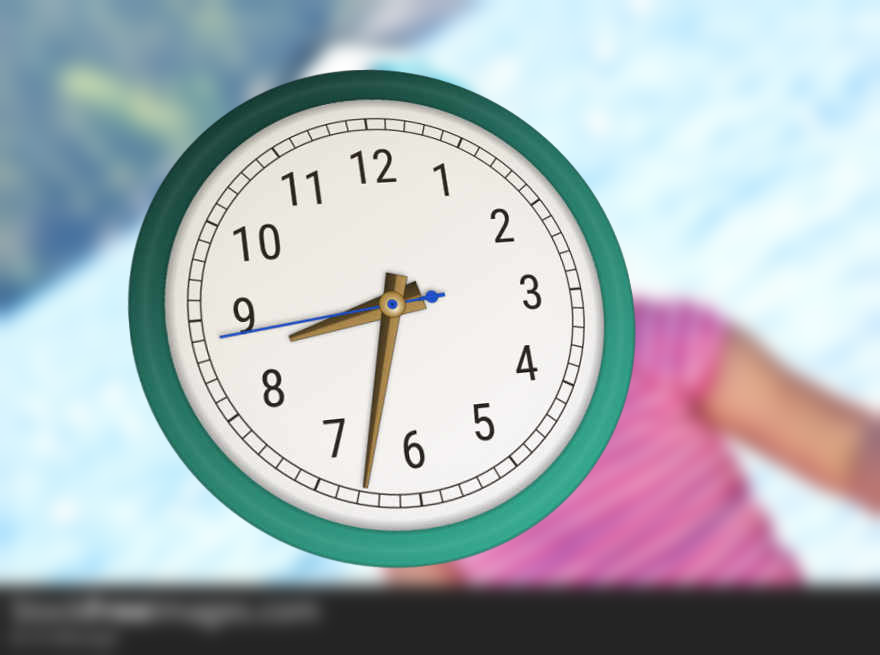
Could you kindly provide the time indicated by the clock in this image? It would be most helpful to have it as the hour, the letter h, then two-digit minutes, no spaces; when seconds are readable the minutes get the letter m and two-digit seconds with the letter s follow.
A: 8h32m44s
